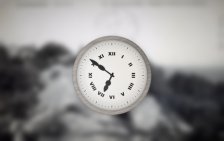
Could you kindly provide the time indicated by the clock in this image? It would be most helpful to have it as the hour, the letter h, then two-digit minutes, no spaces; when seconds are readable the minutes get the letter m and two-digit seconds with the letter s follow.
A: 6h51
